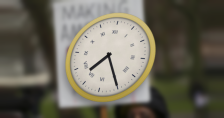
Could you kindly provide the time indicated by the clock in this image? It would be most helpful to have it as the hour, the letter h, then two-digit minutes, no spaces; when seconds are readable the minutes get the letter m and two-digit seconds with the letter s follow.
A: 7h25
